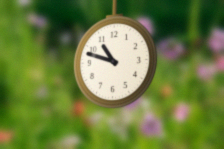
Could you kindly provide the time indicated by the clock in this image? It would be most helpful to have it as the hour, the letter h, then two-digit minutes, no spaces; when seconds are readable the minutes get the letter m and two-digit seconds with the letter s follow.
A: 10h48
